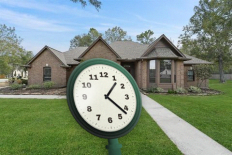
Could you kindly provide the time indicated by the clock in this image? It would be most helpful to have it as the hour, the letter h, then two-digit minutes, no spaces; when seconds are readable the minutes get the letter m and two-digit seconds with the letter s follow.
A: 1h22
